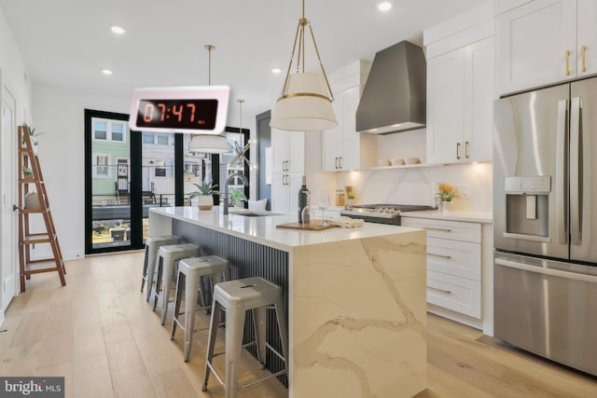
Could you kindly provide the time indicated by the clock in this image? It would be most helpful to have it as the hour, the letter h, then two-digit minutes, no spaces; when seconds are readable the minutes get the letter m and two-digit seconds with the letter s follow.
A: 7h47
